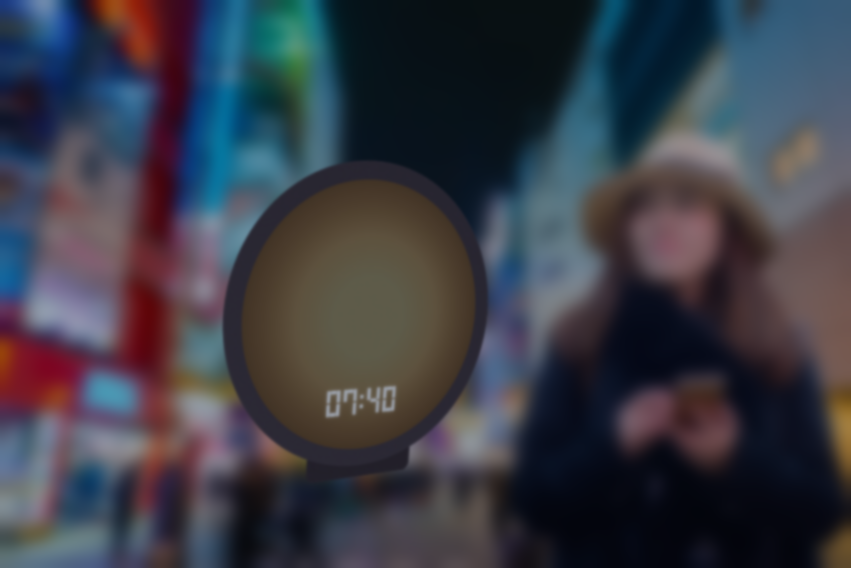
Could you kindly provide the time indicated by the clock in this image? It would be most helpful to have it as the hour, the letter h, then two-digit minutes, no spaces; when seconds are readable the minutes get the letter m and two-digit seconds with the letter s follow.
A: 7h40
